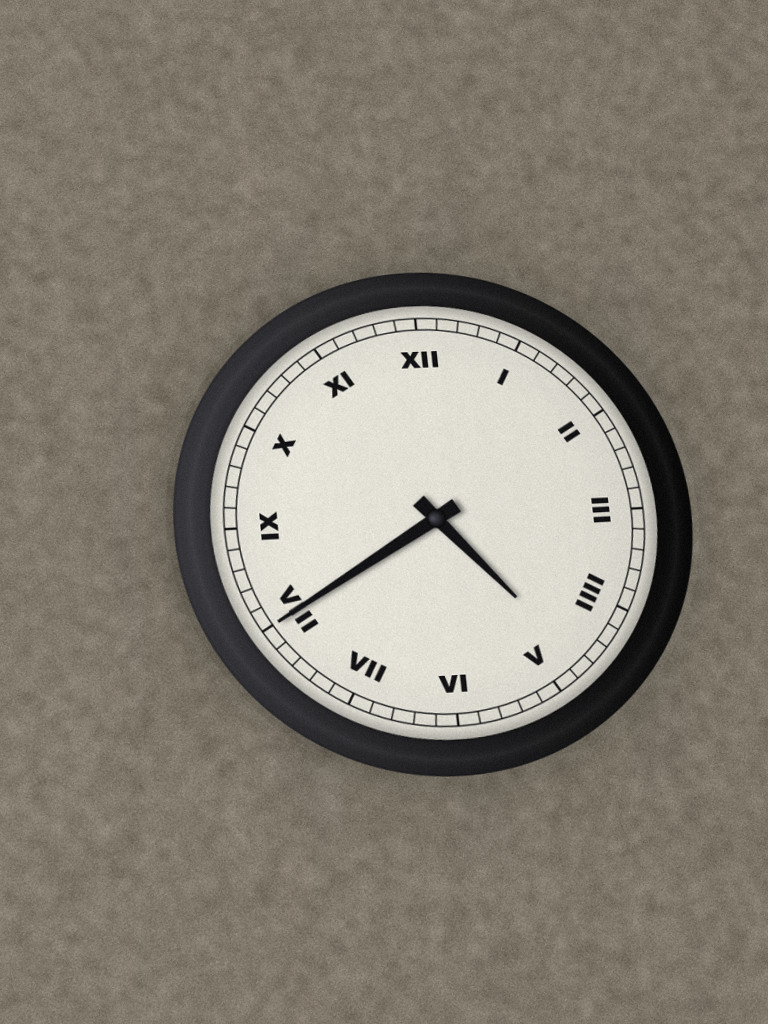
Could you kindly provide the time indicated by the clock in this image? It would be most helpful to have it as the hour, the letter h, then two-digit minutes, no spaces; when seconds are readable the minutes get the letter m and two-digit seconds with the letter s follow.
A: 4h40
